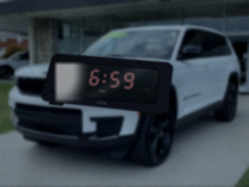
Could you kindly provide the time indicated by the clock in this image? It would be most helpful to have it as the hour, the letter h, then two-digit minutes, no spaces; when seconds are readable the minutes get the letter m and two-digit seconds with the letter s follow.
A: 6h59
